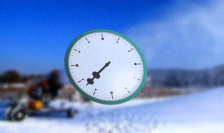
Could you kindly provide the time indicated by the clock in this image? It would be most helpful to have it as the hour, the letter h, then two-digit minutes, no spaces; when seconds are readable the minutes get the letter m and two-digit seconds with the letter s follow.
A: 7h38
